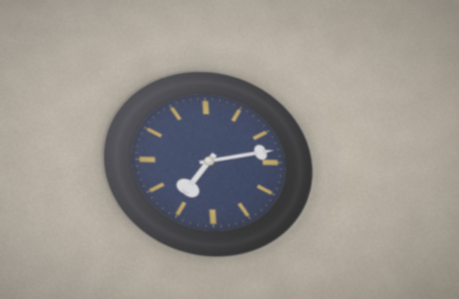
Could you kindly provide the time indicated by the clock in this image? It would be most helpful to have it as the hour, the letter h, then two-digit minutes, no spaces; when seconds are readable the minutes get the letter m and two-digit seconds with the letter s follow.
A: 7h13
